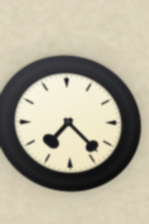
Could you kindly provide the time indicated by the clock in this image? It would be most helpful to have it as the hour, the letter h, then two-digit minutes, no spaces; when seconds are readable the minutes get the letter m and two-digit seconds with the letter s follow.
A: 7h23
